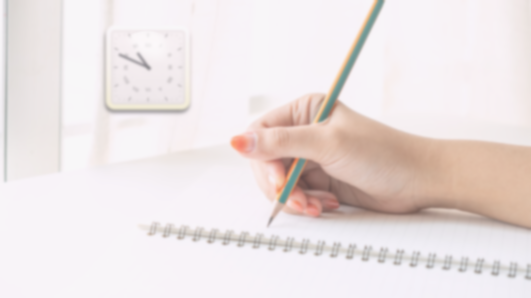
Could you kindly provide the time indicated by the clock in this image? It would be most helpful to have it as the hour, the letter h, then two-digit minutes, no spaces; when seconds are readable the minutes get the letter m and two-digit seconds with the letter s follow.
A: 10h49
